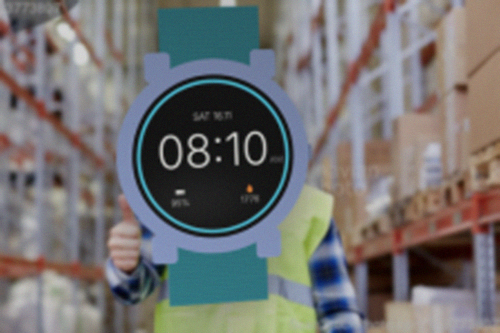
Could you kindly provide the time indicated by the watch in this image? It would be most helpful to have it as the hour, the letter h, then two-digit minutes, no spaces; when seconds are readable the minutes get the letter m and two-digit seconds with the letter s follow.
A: 8h10
